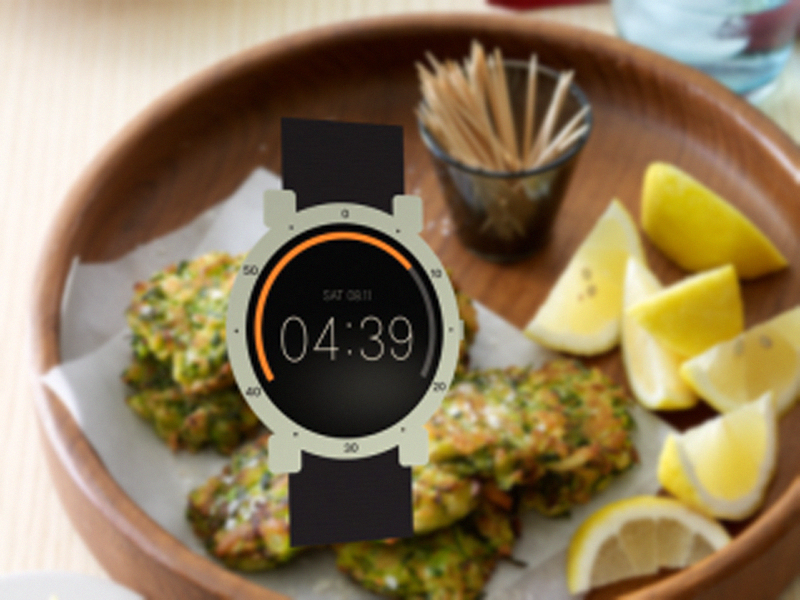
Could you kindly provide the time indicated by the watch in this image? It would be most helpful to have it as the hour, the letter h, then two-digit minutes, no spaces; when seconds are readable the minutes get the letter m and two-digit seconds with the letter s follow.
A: 4h39
